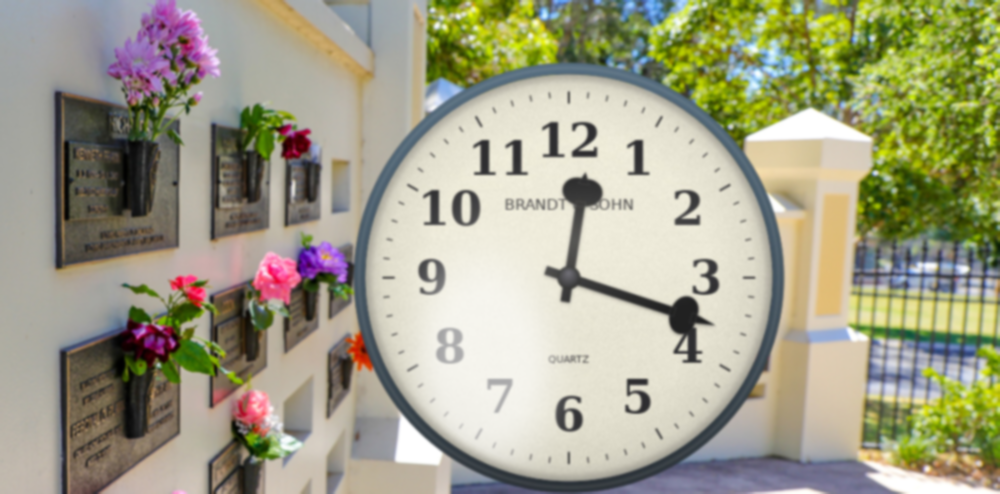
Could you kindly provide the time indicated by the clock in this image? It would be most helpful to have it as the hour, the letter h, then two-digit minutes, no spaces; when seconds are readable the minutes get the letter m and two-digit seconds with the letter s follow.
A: 12h18
